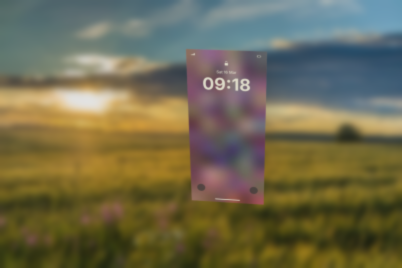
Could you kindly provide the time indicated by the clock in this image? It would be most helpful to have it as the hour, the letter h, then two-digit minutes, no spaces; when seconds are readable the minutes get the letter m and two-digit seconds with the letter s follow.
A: 9h18
